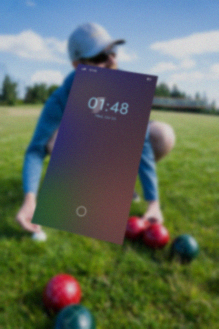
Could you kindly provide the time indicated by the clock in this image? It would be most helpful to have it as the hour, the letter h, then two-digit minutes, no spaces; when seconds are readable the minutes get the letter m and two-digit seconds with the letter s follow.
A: 1h48
